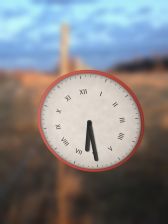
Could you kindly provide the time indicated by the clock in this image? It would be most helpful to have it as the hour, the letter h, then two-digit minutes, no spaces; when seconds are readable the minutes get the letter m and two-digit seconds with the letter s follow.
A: 6h30
